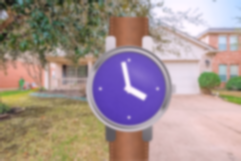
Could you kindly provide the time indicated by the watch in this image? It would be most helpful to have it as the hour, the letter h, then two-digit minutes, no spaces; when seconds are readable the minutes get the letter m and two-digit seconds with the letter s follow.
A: 3h58
